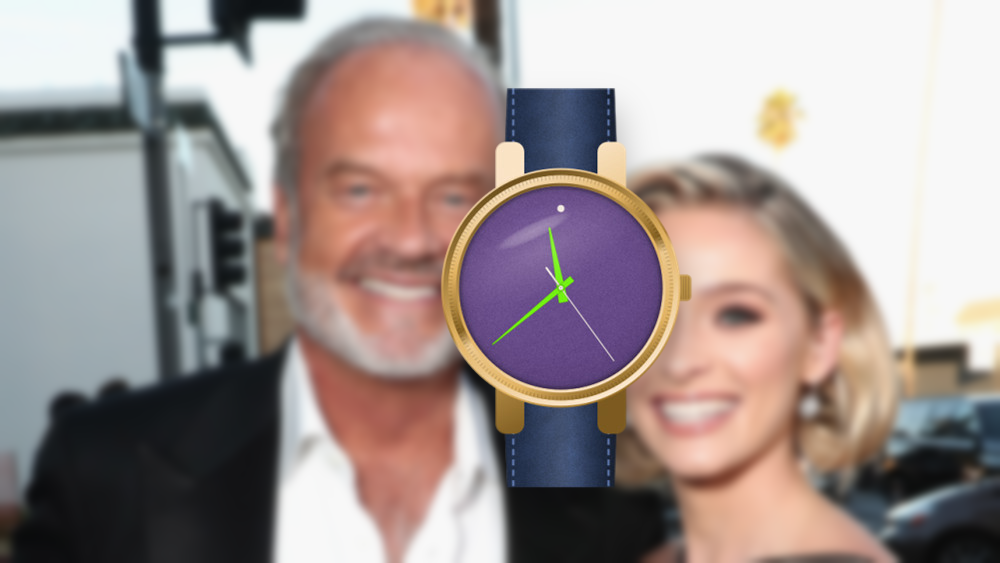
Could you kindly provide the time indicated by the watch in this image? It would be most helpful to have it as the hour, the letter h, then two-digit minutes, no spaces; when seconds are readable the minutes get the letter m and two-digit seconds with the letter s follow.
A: 11h38m24s
